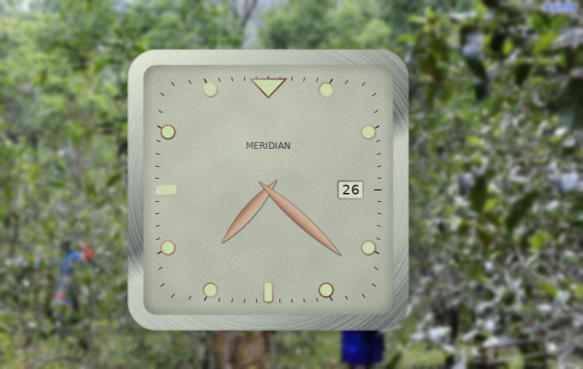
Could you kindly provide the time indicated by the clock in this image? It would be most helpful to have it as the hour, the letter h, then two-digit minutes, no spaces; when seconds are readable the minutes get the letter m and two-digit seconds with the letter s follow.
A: 7h22
